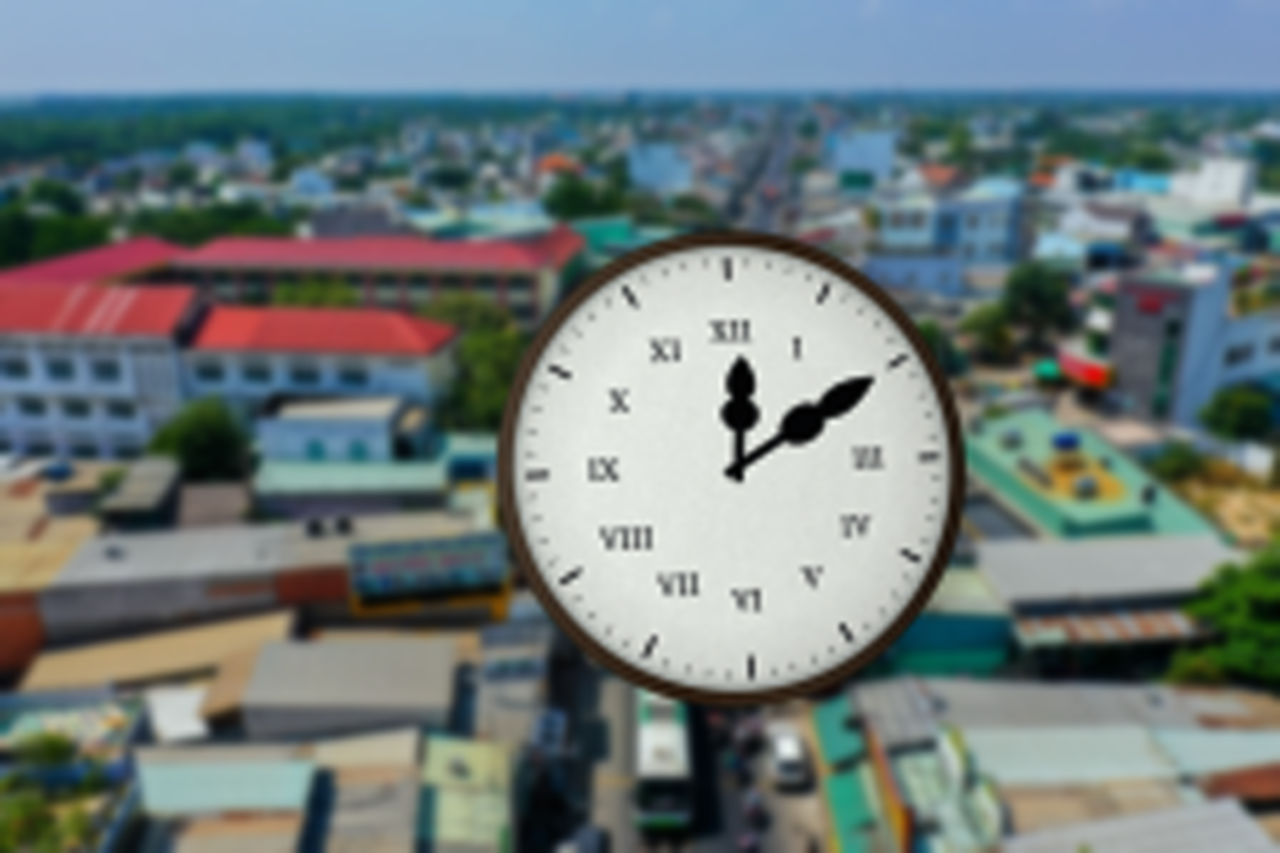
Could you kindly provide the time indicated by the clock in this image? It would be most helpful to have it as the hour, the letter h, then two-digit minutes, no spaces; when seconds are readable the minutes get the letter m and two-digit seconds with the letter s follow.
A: 12h10
